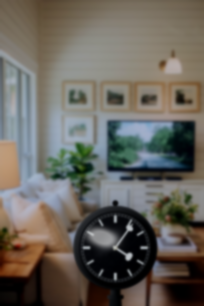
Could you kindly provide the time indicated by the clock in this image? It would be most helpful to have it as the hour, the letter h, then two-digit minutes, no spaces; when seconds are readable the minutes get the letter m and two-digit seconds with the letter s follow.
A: 4h06
